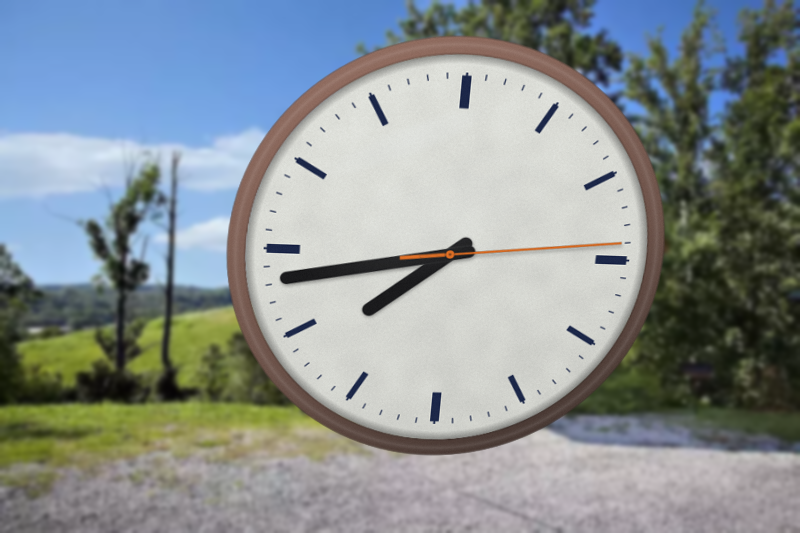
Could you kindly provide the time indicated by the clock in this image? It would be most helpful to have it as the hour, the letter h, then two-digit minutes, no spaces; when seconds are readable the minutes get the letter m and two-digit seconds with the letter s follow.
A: 7h43m14s
